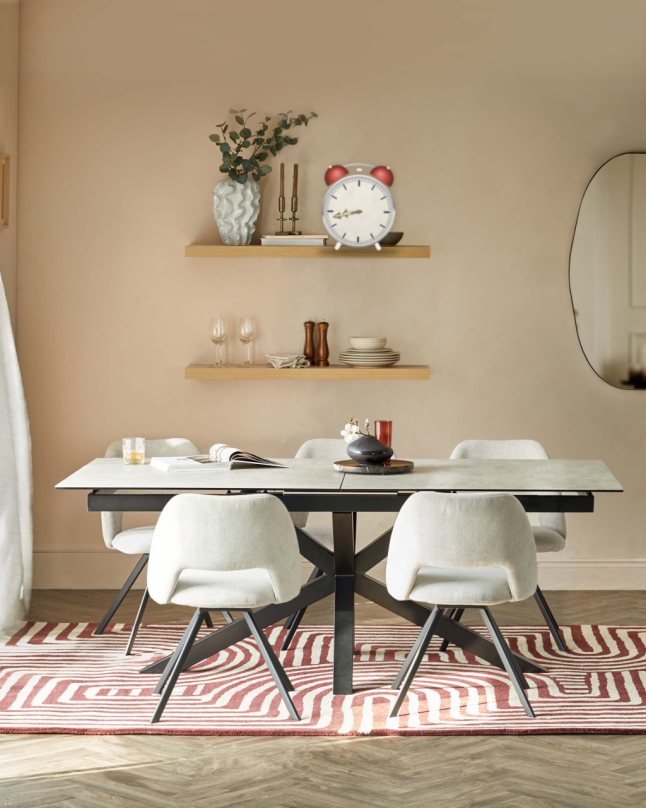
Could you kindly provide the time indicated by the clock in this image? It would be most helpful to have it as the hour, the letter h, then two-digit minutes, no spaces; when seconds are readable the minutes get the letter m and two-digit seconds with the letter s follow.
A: 8h43
